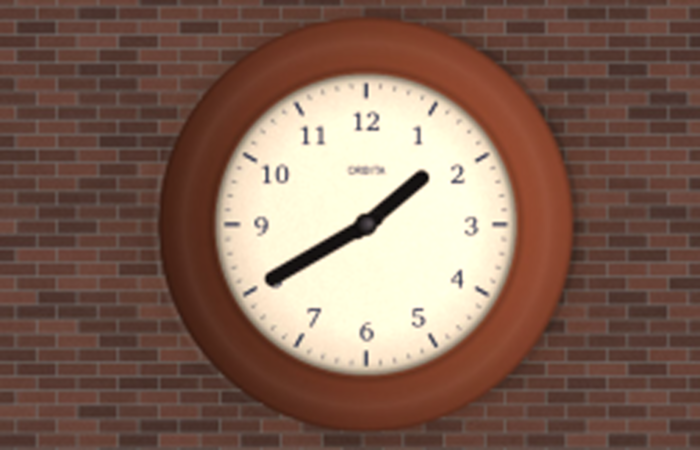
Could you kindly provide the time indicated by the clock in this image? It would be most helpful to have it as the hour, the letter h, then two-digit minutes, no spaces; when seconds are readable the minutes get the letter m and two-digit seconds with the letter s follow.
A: 1h40
